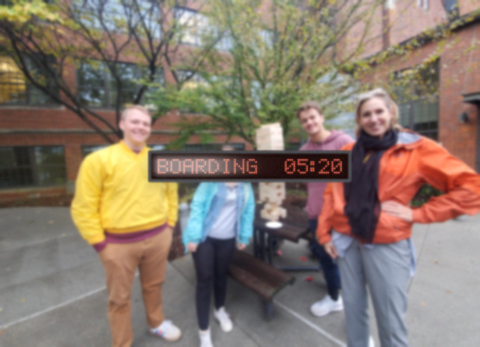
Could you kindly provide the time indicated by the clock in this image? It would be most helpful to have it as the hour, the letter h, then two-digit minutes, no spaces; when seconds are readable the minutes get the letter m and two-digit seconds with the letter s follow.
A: 5h20
